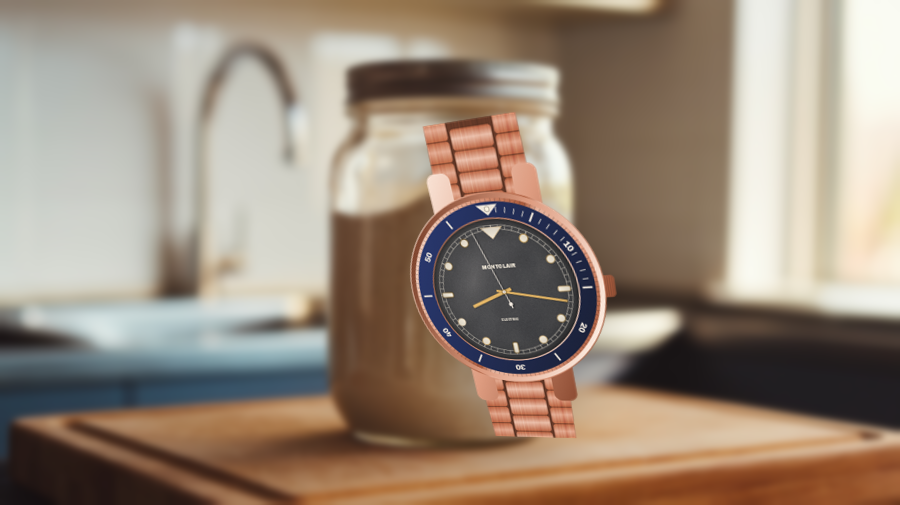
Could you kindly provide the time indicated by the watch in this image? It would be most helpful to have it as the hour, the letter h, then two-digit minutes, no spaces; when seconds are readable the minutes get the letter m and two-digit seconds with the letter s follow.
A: 8h16m57s
